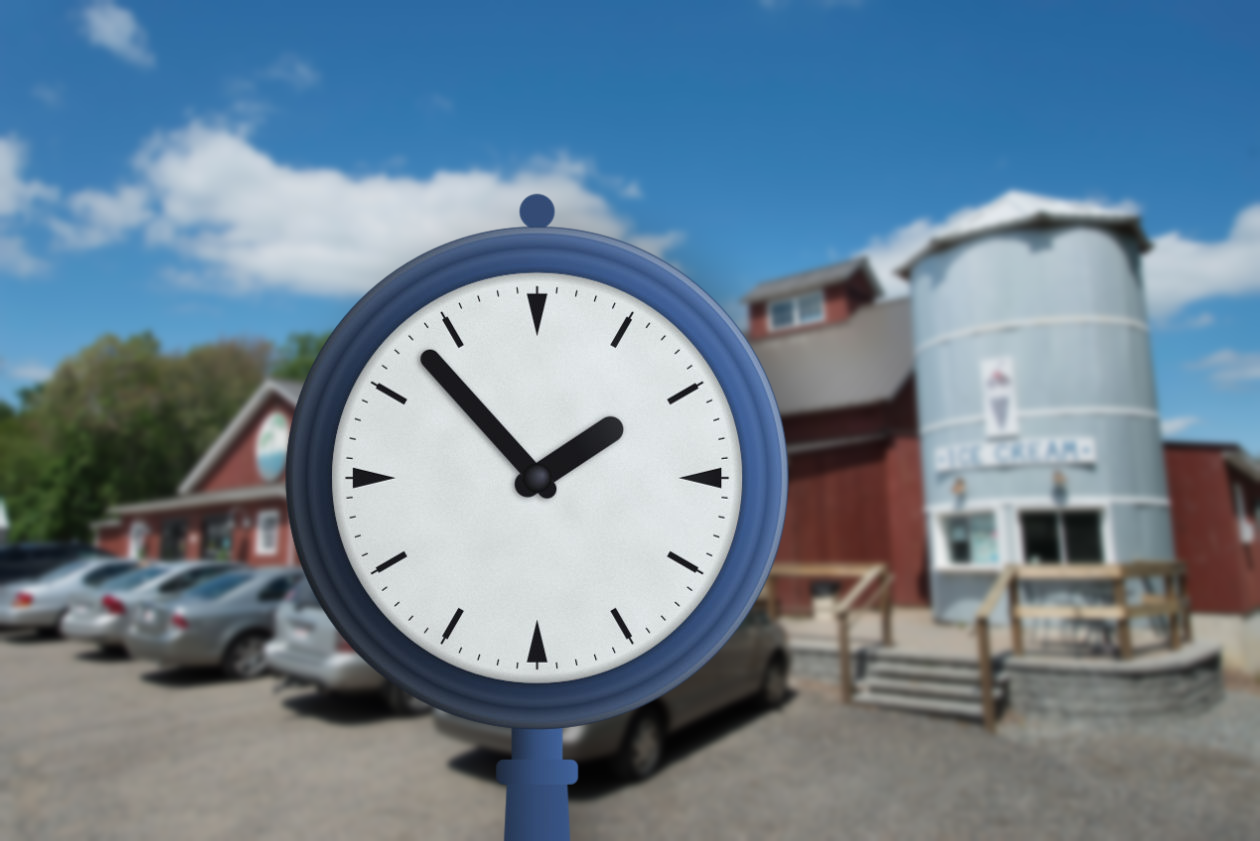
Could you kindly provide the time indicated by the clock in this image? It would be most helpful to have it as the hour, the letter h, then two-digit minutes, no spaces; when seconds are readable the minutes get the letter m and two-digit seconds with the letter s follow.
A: 1h53
